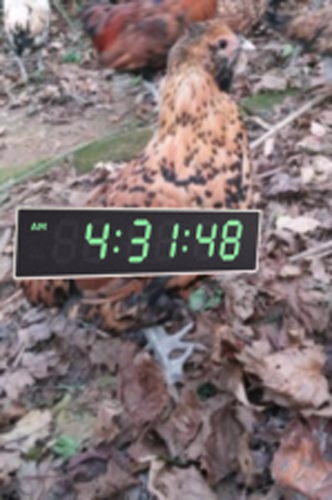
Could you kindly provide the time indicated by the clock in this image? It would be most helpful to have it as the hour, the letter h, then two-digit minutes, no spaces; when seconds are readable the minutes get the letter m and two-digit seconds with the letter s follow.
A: 4h31m48s
